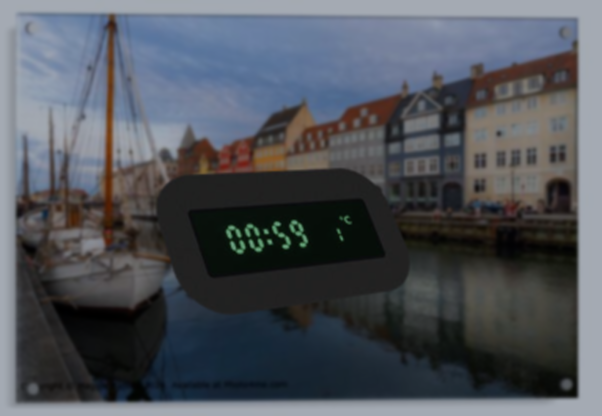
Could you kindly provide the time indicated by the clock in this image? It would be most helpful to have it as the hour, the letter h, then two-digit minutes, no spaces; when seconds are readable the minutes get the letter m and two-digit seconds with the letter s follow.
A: 0h59
